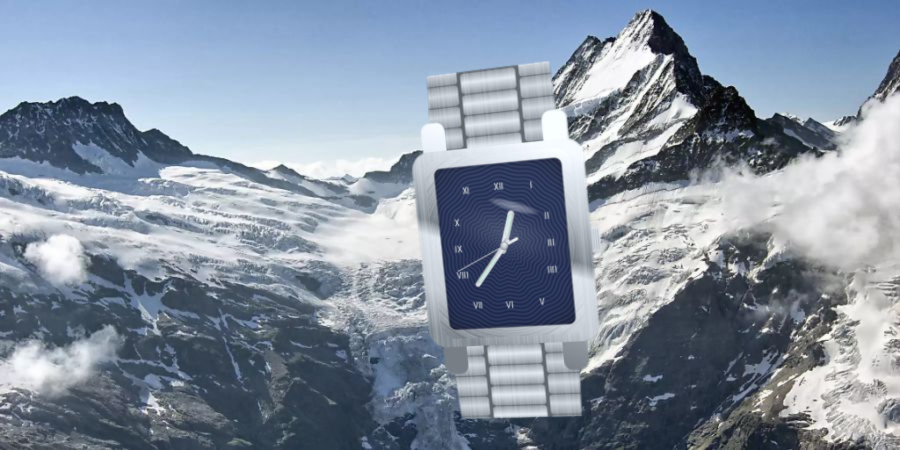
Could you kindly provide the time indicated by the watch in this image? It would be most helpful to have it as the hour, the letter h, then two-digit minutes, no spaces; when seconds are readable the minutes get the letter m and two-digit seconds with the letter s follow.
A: 12h36m41s
